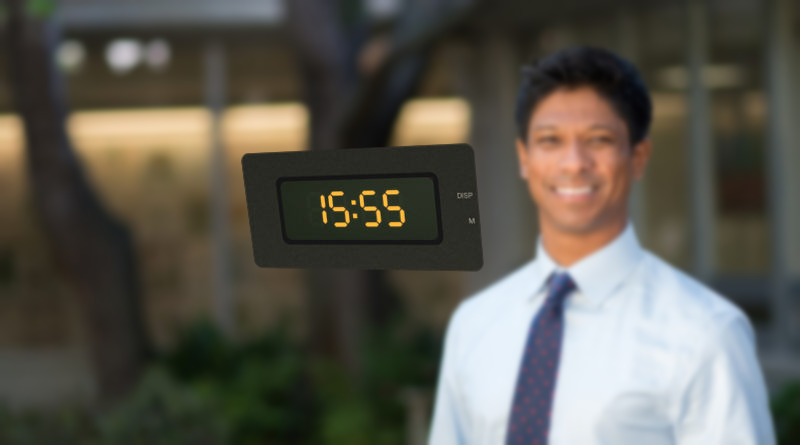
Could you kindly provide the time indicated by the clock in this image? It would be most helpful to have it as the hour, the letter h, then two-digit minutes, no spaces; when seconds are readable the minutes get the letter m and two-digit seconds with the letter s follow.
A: 15h55
